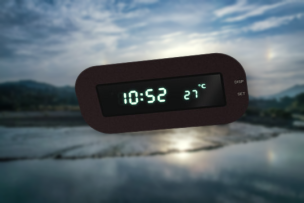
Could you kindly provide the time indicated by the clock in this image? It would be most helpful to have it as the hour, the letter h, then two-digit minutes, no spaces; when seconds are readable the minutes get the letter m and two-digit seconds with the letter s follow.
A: 10h52
